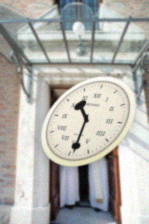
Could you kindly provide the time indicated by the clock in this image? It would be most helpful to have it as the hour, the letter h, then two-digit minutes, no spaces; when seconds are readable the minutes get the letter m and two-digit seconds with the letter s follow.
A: 10h29
